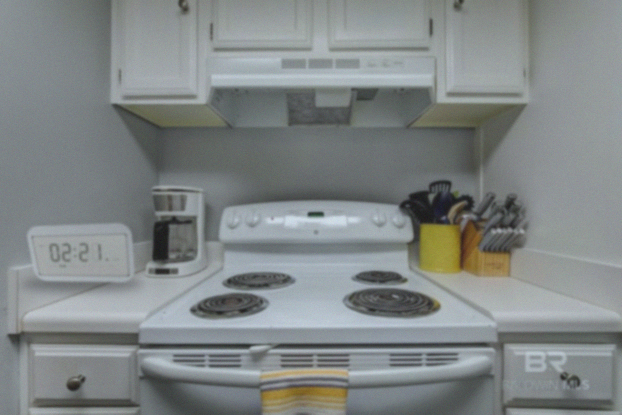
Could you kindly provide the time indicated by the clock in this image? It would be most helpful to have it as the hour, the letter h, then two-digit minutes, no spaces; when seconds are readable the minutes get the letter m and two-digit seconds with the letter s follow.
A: 2h21
